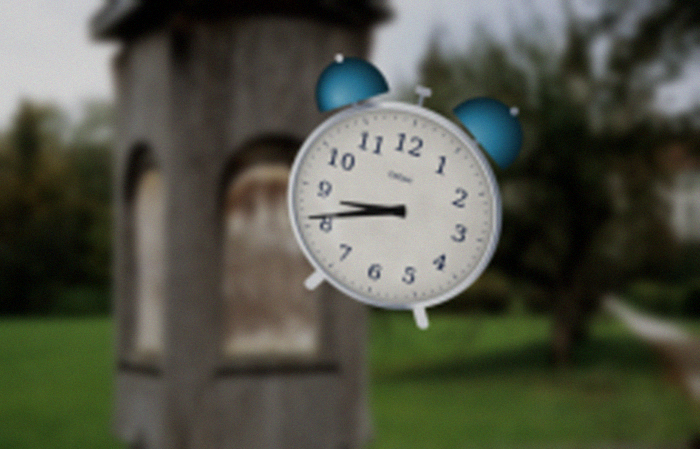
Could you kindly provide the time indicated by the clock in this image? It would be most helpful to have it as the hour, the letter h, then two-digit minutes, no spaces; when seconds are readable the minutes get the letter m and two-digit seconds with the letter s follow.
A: 8h41
